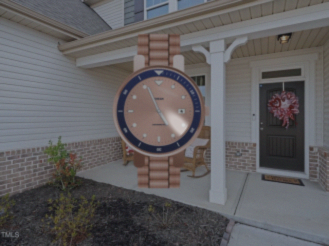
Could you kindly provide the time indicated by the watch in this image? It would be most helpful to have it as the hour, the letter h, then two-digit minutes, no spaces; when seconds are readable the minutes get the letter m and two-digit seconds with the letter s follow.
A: 4h56
